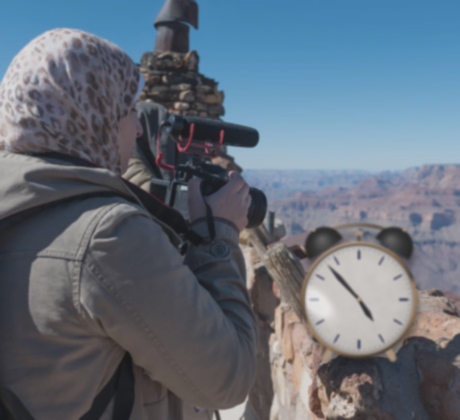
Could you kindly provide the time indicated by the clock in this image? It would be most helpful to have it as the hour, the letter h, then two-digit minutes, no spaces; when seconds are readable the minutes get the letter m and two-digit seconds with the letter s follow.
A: 4h53
